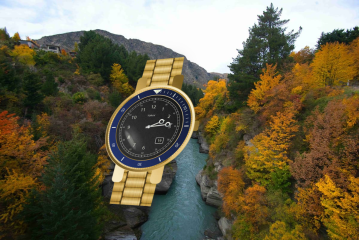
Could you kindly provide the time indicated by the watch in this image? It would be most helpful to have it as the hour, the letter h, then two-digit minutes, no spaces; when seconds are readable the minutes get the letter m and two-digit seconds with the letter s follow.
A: 2h14
